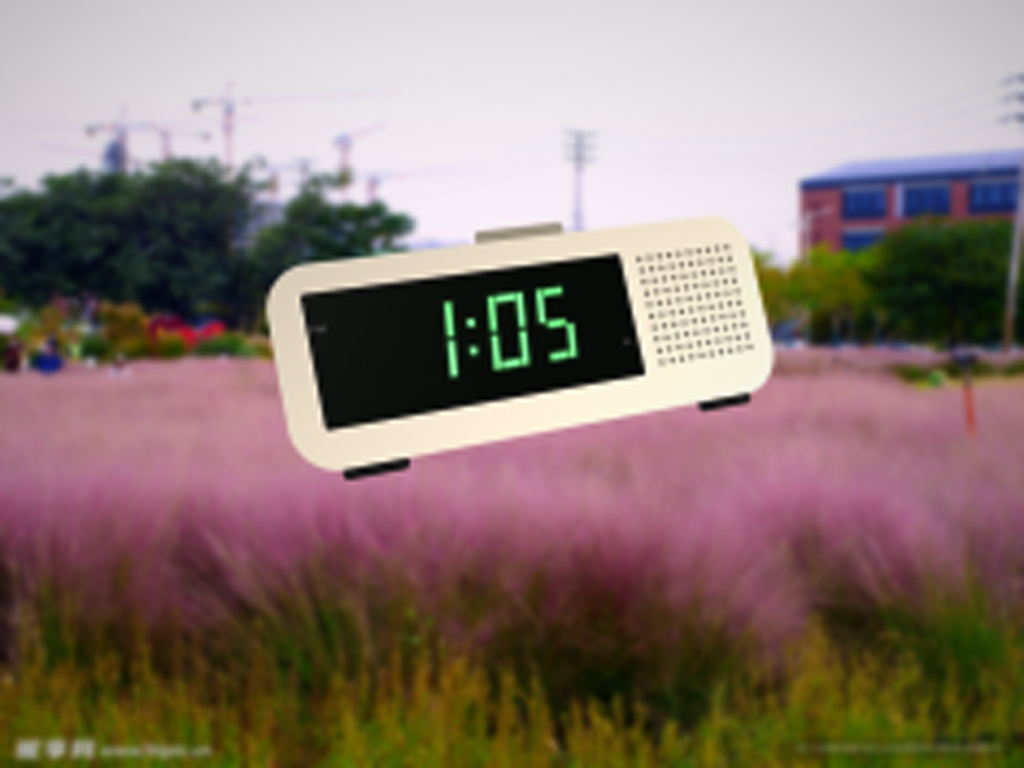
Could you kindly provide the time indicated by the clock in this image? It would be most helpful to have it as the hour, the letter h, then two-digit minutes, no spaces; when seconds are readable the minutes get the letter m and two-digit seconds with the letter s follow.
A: 1h05
